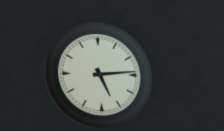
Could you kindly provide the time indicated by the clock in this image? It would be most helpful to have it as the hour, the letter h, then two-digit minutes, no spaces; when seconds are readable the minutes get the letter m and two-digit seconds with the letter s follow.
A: 5h14
